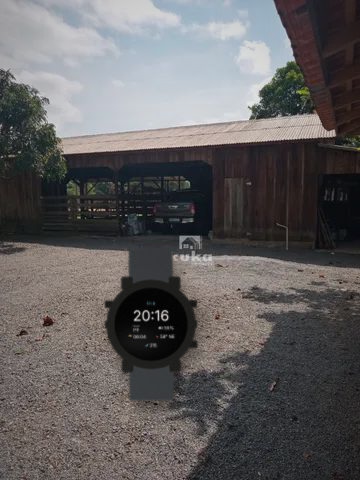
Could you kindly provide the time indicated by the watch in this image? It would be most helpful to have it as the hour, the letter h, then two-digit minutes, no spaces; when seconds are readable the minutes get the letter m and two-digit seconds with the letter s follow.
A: 20h16
